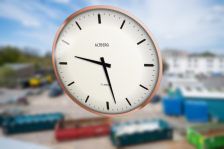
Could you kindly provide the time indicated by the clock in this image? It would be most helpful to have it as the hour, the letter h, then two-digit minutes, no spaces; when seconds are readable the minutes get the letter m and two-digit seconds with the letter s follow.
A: 9h28
